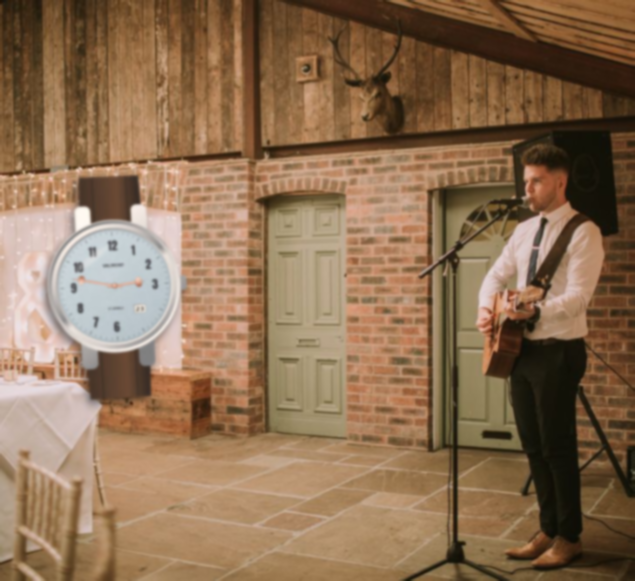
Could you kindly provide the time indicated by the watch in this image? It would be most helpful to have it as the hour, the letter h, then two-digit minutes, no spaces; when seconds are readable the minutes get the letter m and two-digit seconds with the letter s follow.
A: 2h47
